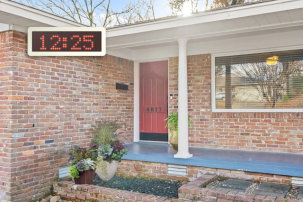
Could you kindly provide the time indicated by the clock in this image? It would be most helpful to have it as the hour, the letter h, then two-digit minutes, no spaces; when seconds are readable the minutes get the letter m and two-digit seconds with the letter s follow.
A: 12h25
